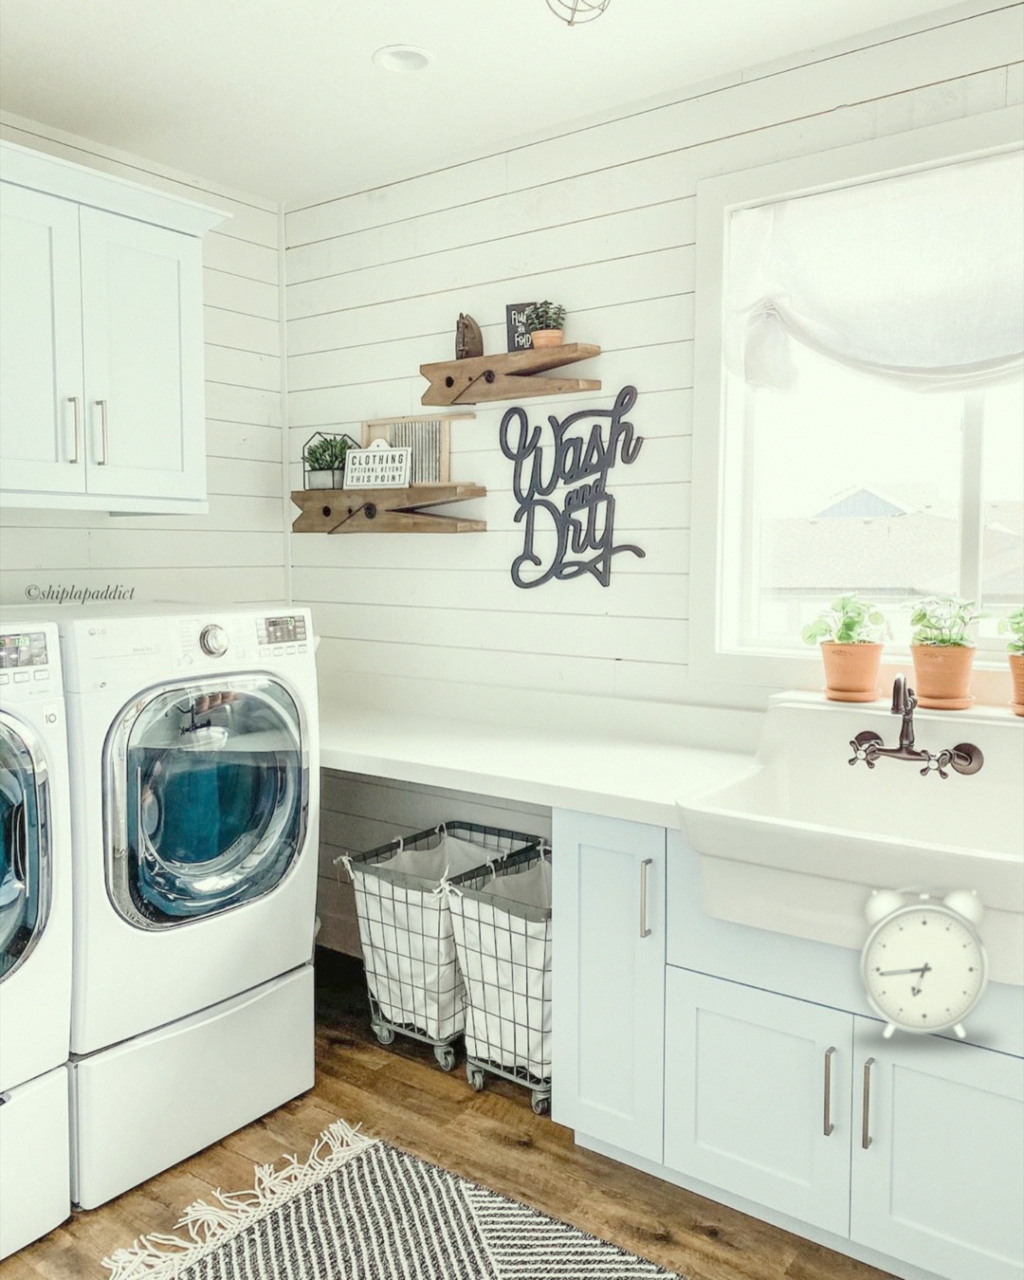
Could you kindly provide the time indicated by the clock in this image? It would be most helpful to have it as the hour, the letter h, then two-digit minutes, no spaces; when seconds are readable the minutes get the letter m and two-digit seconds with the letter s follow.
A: 6h44
